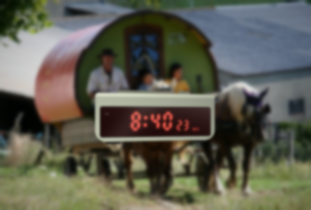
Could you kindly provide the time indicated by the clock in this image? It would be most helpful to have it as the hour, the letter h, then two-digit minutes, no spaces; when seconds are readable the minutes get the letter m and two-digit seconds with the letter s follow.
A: 8h40
